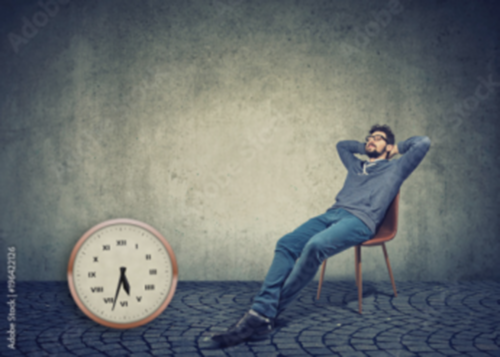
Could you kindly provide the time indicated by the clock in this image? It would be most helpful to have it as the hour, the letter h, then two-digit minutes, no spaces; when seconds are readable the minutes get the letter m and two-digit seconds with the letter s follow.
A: 5h33
